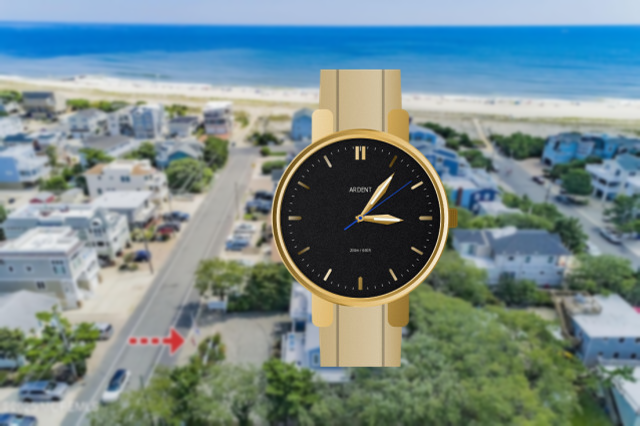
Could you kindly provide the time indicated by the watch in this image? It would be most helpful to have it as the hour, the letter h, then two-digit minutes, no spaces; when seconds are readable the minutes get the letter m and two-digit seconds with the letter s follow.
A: 3h06m09s
